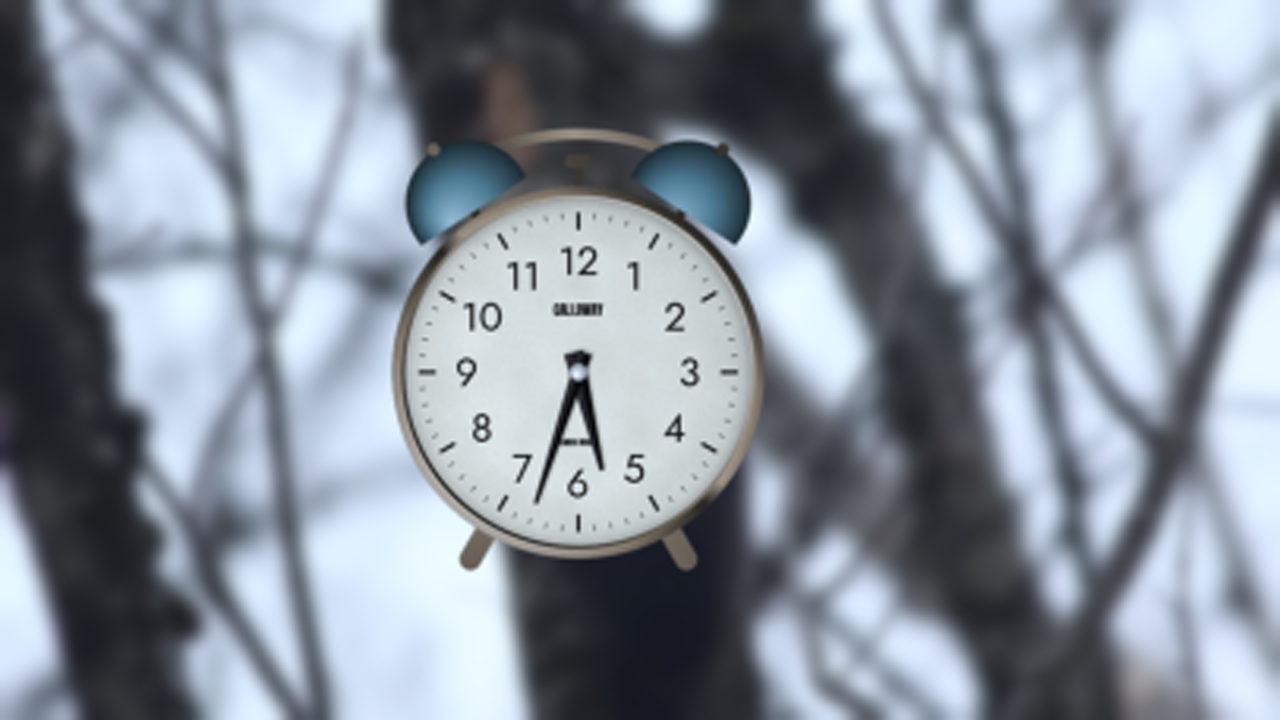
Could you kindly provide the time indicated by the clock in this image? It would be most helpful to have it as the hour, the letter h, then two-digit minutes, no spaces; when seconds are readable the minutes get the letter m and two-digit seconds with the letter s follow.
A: 5h33
